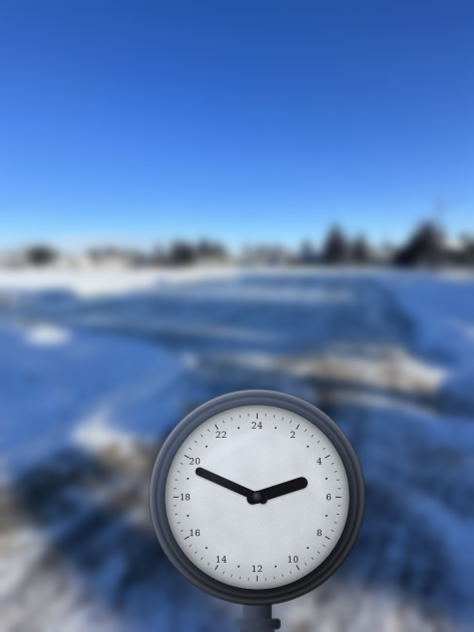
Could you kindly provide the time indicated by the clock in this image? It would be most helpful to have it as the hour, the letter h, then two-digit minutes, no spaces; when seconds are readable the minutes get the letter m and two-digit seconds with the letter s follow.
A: 4h49
